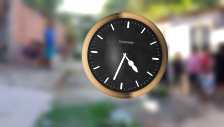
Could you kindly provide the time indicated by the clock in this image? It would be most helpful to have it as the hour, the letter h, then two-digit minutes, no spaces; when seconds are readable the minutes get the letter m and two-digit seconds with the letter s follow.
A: 4h33
